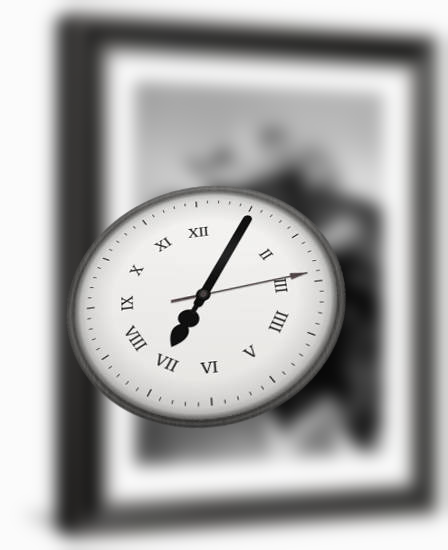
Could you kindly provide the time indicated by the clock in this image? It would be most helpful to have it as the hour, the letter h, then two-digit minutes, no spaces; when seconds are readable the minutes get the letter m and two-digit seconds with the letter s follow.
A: 7h05m14s
